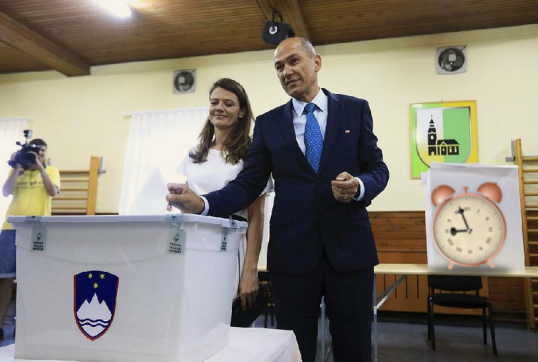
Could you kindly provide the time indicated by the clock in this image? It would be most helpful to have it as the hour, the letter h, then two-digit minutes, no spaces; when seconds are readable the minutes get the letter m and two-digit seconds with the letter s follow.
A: 8h57
